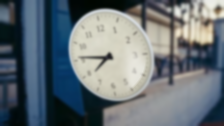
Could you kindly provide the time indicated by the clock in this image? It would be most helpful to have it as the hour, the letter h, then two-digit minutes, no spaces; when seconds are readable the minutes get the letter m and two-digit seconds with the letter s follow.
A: 7h46
